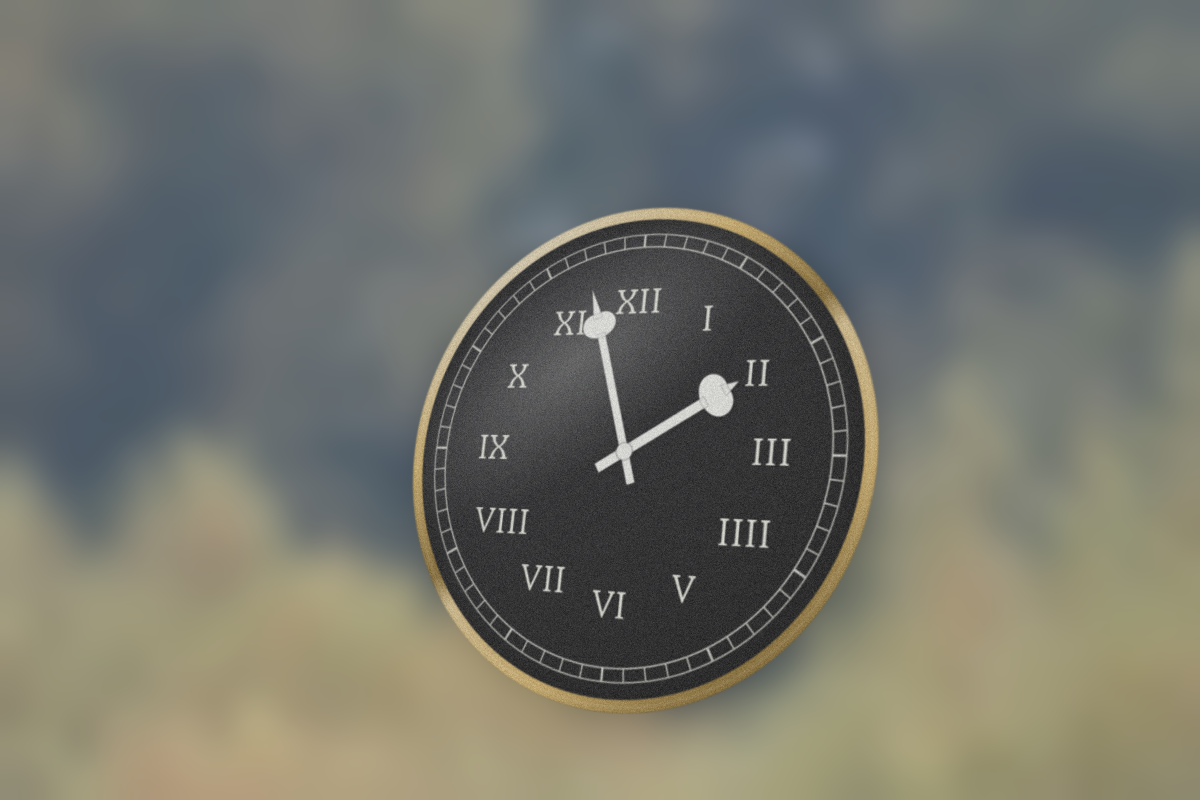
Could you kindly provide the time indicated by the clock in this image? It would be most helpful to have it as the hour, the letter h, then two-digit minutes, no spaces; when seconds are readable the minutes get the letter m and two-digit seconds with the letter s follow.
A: 1h57
